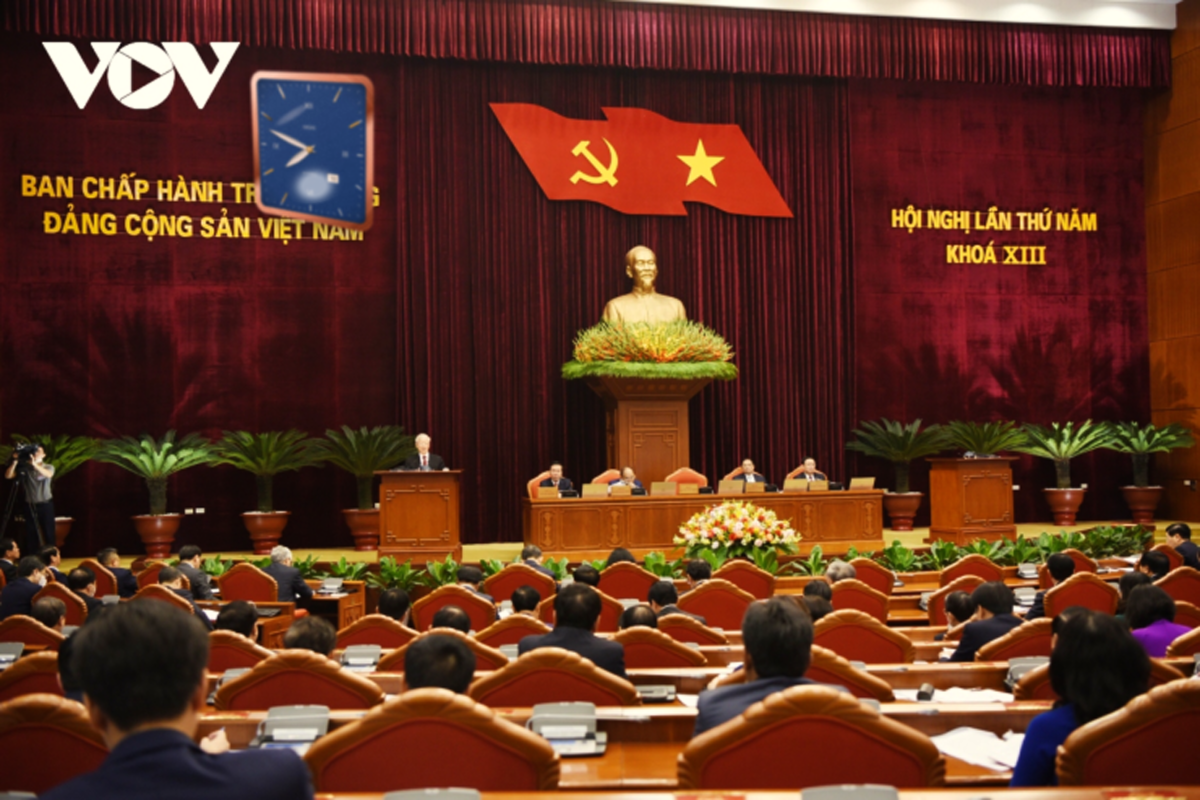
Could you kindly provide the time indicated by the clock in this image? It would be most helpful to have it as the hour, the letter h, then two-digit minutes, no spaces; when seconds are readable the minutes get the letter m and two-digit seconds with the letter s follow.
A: 7h48
